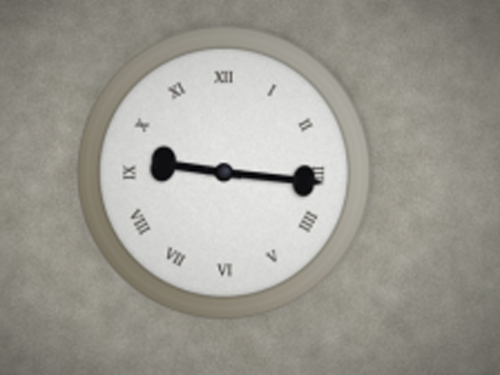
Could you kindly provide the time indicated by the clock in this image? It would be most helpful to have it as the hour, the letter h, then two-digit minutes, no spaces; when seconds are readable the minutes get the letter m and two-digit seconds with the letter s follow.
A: 9h16
